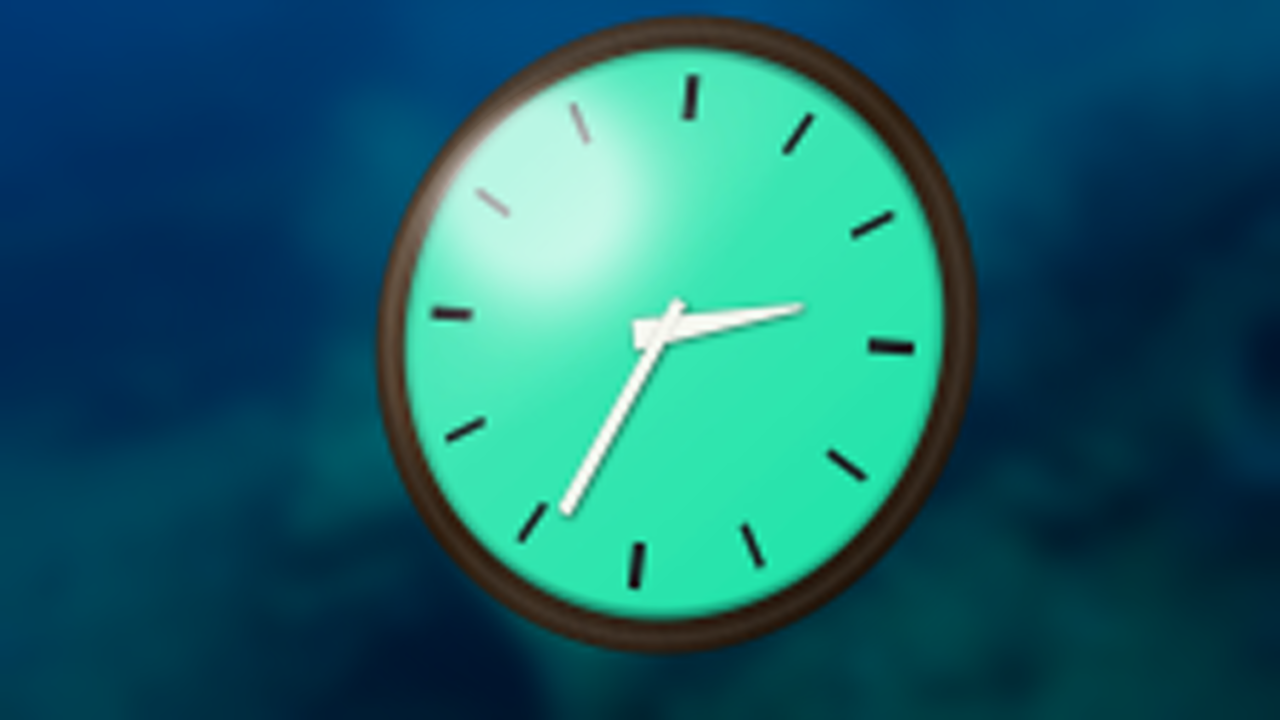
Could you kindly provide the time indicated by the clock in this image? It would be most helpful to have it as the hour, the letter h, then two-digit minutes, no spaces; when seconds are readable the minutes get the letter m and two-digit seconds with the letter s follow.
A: 2h34
